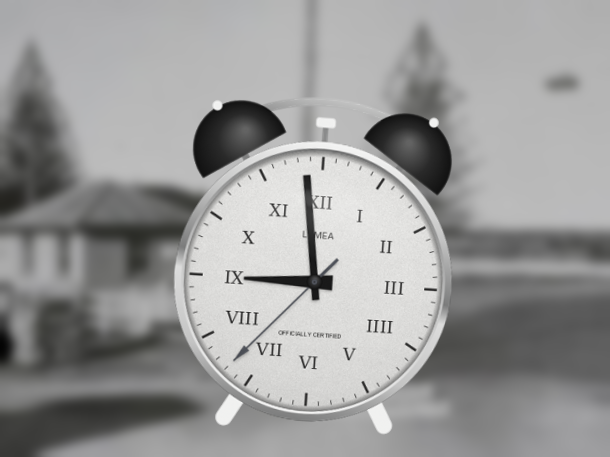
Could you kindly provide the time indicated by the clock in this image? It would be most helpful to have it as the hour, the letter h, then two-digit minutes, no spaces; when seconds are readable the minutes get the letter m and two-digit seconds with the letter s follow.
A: 8h58m37s
